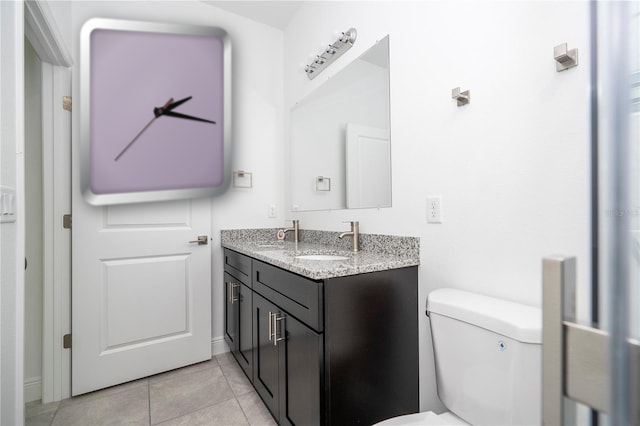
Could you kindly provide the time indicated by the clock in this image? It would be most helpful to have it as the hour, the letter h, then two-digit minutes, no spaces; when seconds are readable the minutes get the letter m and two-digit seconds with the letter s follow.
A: 2h16m38s
